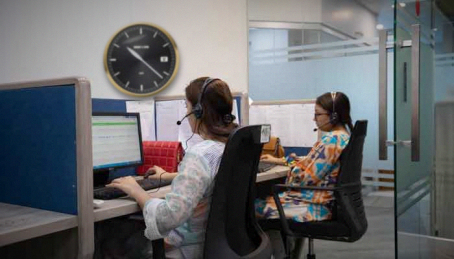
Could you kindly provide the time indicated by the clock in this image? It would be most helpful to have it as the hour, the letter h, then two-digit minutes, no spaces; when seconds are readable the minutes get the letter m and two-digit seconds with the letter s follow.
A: 10h22
